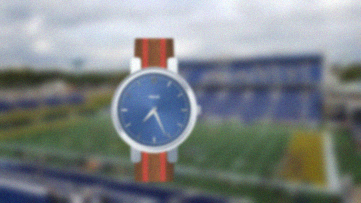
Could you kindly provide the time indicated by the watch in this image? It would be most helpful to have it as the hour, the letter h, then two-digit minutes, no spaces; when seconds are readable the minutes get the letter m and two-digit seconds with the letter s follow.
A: 7h26
